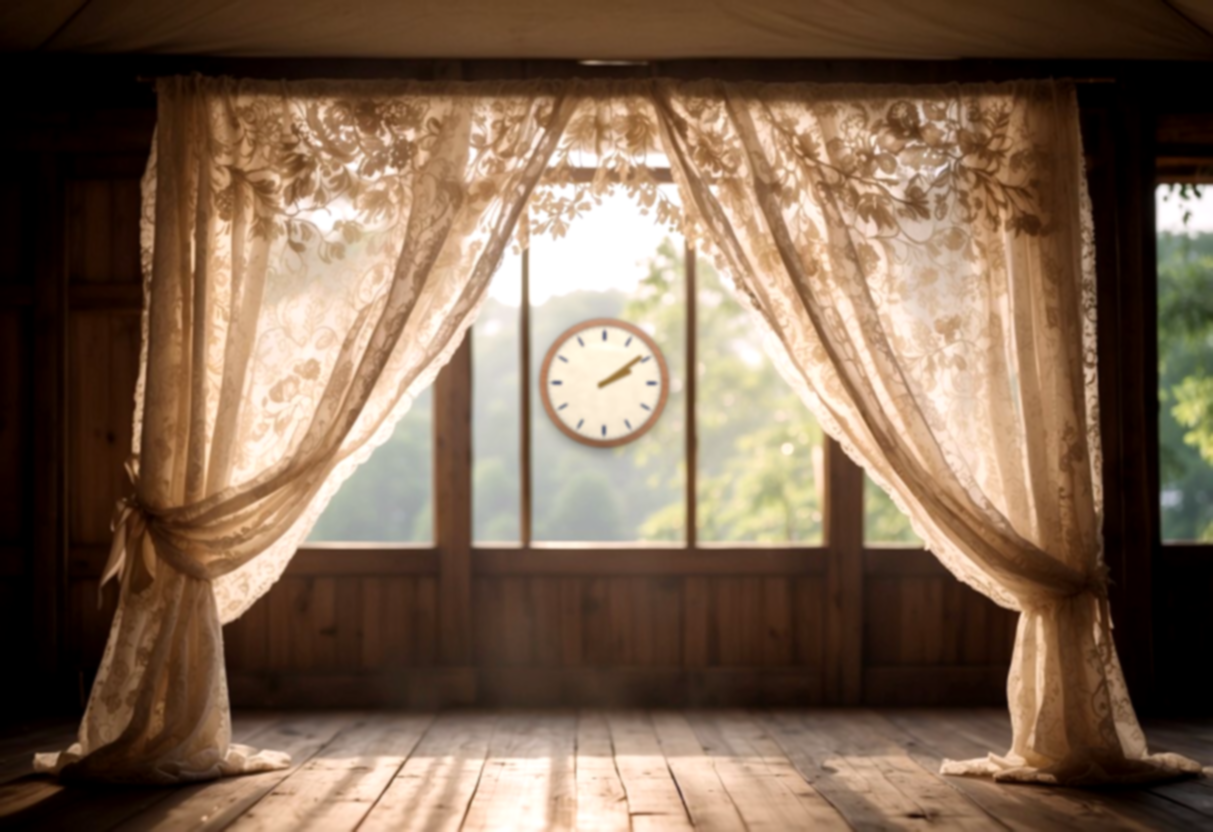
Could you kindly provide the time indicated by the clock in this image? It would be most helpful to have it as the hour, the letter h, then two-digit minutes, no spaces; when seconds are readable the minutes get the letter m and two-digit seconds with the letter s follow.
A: 2h09
